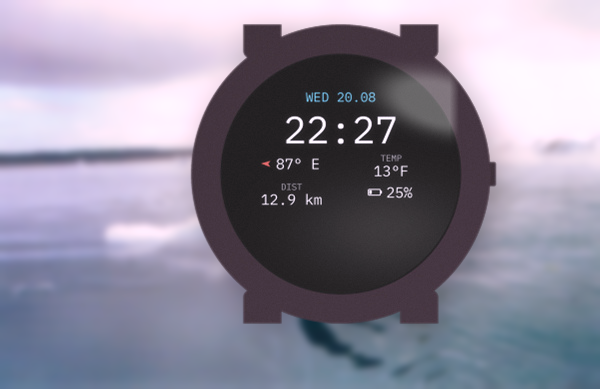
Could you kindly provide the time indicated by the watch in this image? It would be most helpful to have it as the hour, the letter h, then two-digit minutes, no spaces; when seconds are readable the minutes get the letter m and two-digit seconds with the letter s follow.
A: 22h27
